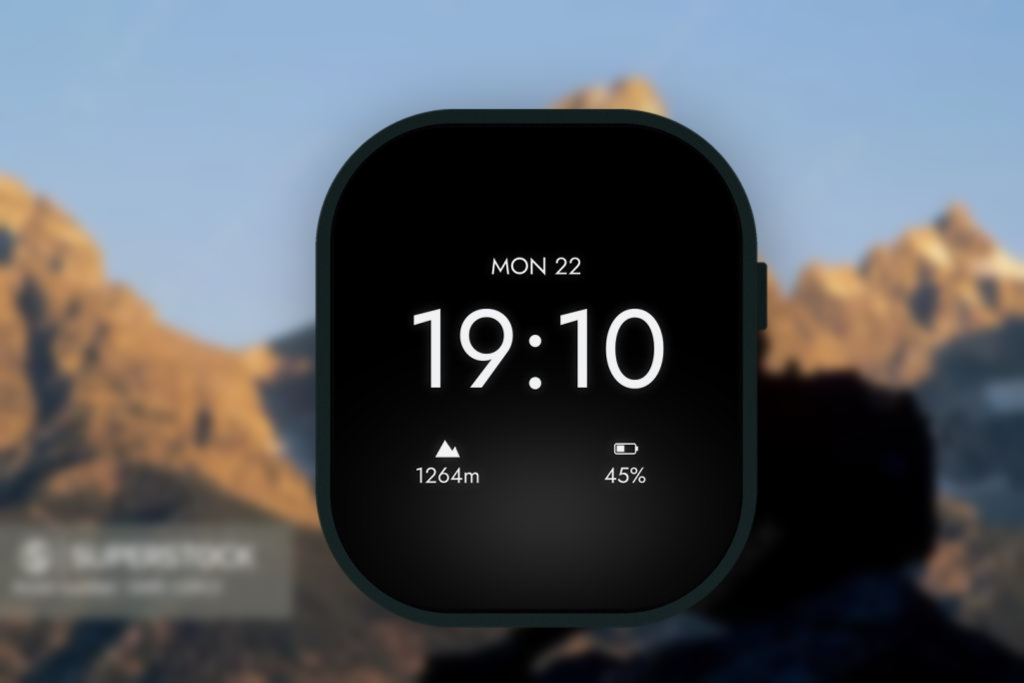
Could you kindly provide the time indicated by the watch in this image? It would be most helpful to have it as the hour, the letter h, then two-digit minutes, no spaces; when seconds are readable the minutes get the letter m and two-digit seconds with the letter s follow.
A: 19h10
